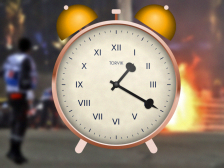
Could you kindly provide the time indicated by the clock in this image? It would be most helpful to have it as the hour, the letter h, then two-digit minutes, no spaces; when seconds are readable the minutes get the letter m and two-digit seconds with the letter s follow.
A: 1h20
